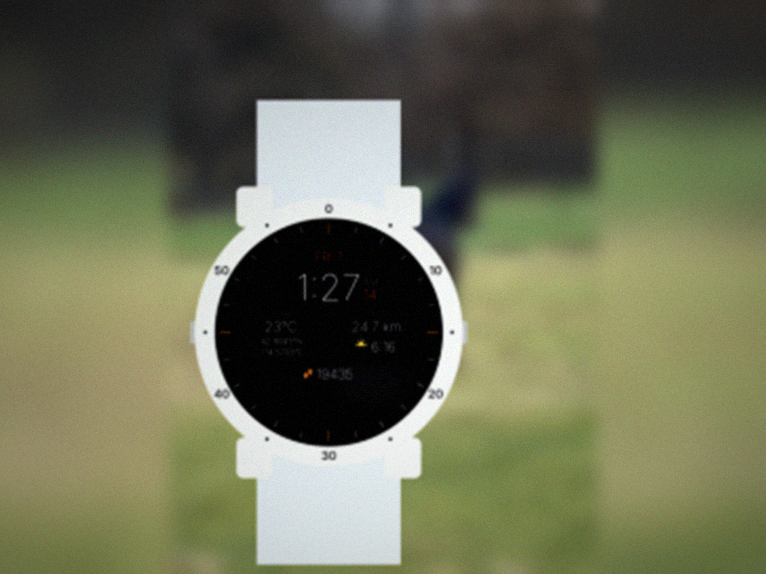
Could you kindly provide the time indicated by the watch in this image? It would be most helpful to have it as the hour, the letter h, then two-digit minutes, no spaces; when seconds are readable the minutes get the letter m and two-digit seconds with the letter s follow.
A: 1h27
